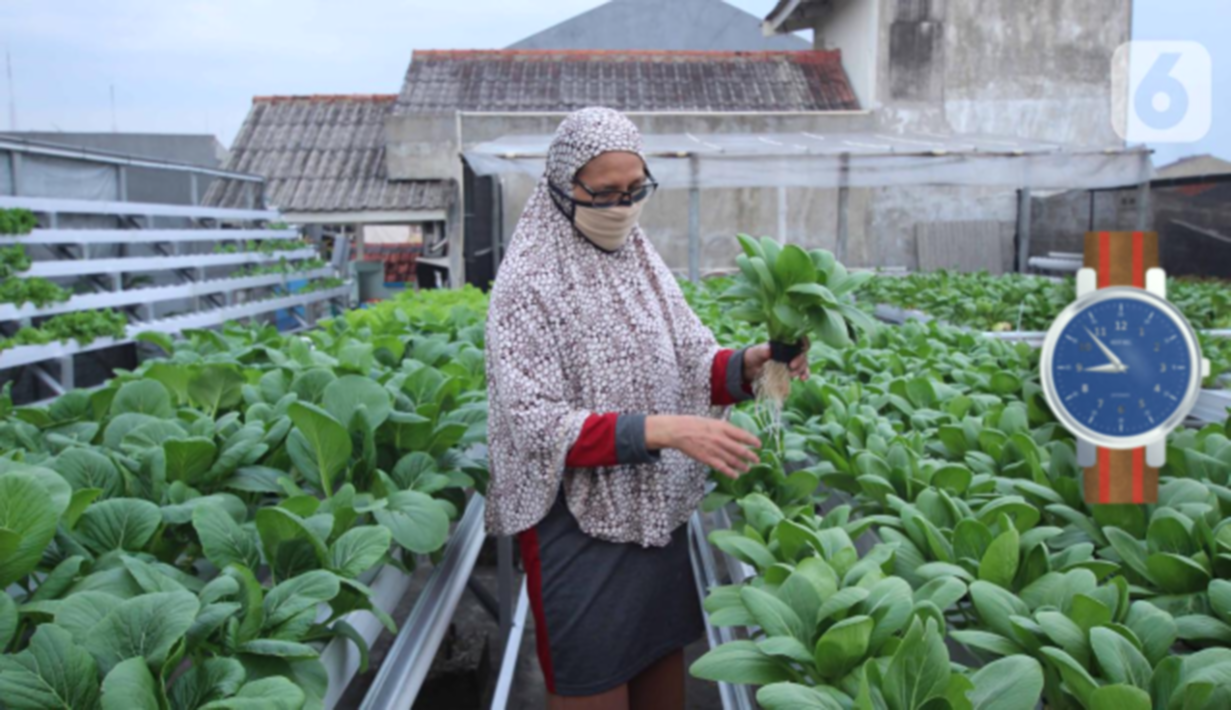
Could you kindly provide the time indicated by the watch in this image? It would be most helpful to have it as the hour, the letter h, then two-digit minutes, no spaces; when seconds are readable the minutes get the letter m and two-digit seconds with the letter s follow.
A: 8h53
